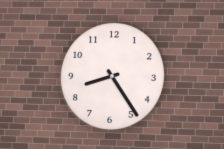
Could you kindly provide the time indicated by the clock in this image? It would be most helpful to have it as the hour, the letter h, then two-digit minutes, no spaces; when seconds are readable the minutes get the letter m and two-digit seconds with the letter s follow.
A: 8h24
